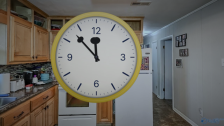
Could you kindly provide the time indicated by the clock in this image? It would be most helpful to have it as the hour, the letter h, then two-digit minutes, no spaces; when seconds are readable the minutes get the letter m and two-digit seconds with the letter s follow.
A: 11h53
